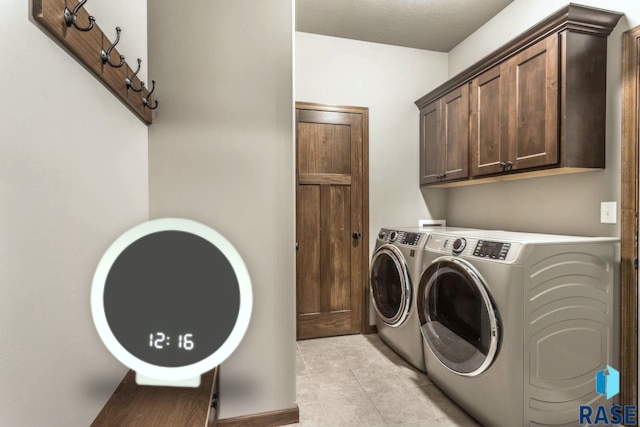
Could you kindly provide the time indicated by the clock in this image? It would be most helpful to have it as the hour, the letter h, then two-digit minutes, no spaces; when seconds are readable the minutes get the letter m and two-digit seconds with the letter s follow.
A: 12h16
